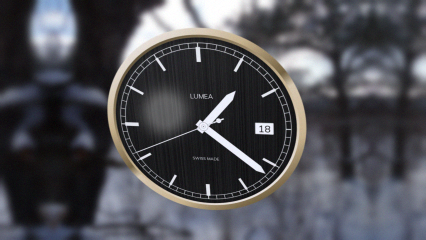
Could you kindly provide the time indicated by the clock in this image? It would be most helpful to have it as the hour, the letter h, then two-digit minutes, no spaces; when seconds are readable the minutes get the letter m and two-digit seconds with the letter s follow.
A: 1h21m41s
